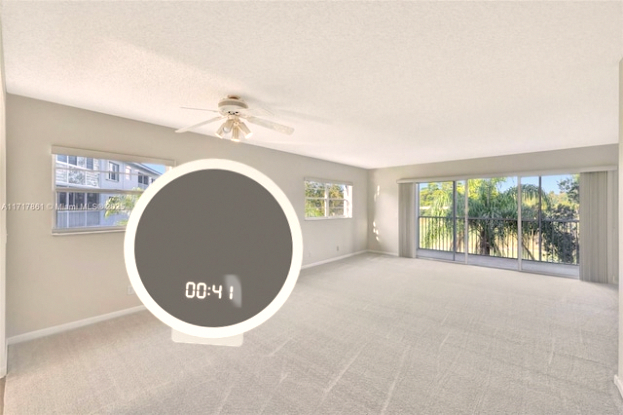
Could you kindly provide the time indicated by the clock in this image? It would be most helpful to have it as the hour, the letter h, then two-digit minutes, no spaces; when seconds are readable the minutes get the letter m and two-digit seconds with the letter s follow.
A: 0h41
